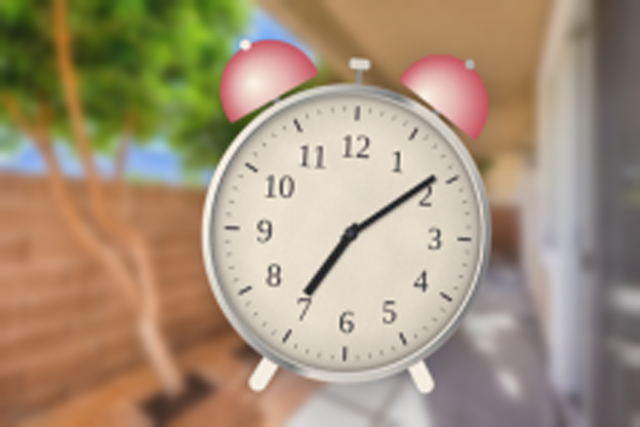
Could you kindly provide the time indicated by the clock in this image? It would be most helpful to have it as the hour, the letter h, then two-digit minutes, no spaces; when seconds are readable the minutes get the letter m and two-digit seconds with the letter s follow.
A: 7h09
